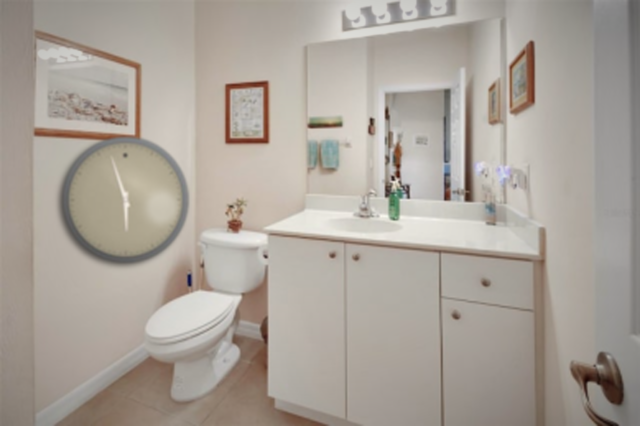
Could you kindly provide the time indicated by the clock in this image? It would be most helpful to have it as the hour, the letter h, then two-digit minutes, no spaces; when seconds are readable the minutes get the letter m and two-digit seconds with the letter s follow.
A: 5h57
